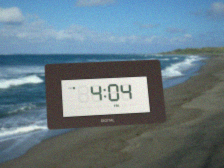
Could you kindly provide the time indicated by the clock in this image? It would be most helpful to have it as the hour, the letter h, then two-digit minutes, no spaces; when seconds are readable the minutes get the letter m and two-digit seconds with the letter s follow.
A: 4h04
